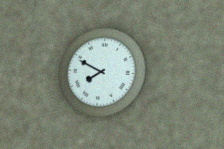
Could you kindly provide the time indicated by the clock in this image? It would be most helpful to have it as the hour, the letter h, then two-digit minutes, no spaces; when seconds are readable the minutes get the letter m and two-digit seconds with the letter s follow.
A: 7h49
